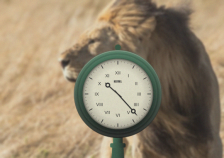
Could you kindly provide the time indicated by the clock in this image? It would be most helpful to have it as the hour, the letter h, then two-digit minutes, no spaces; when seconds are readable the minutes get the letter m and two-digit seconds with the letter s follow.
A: 10h23
